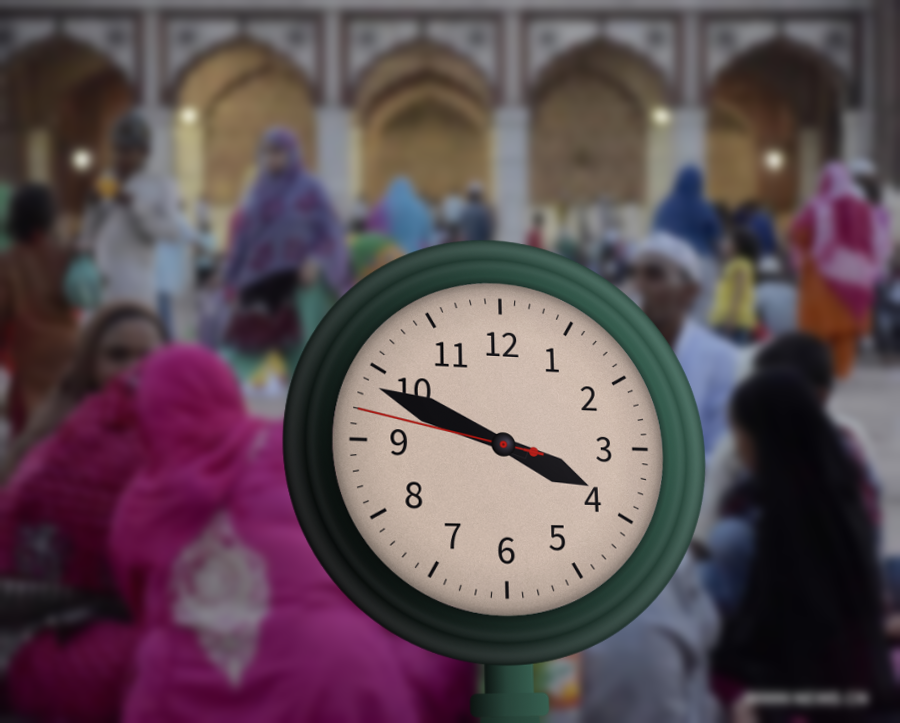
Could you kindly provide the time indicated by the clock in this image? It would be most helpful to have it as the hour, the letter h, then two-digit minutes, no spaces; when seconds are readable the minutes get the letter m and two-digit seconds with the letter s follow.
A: 3h48m47s
